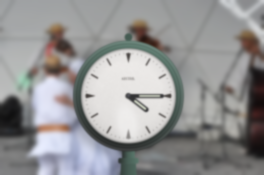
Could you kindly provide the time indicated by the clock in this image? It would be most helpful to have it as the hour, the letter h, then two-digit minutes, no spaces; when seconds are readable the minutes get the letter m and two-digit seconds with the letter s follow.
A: 4h15
